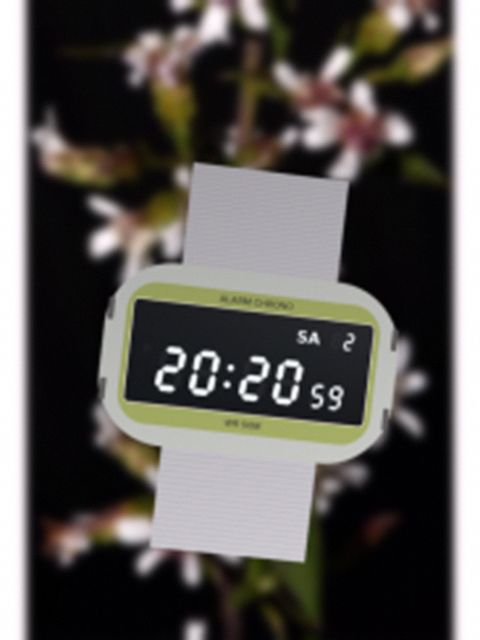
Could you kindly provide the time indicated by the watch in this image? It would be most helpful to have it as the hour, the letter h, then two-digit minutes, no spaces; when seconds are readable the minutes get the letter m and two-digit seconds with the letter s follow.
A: 20h20m59s
